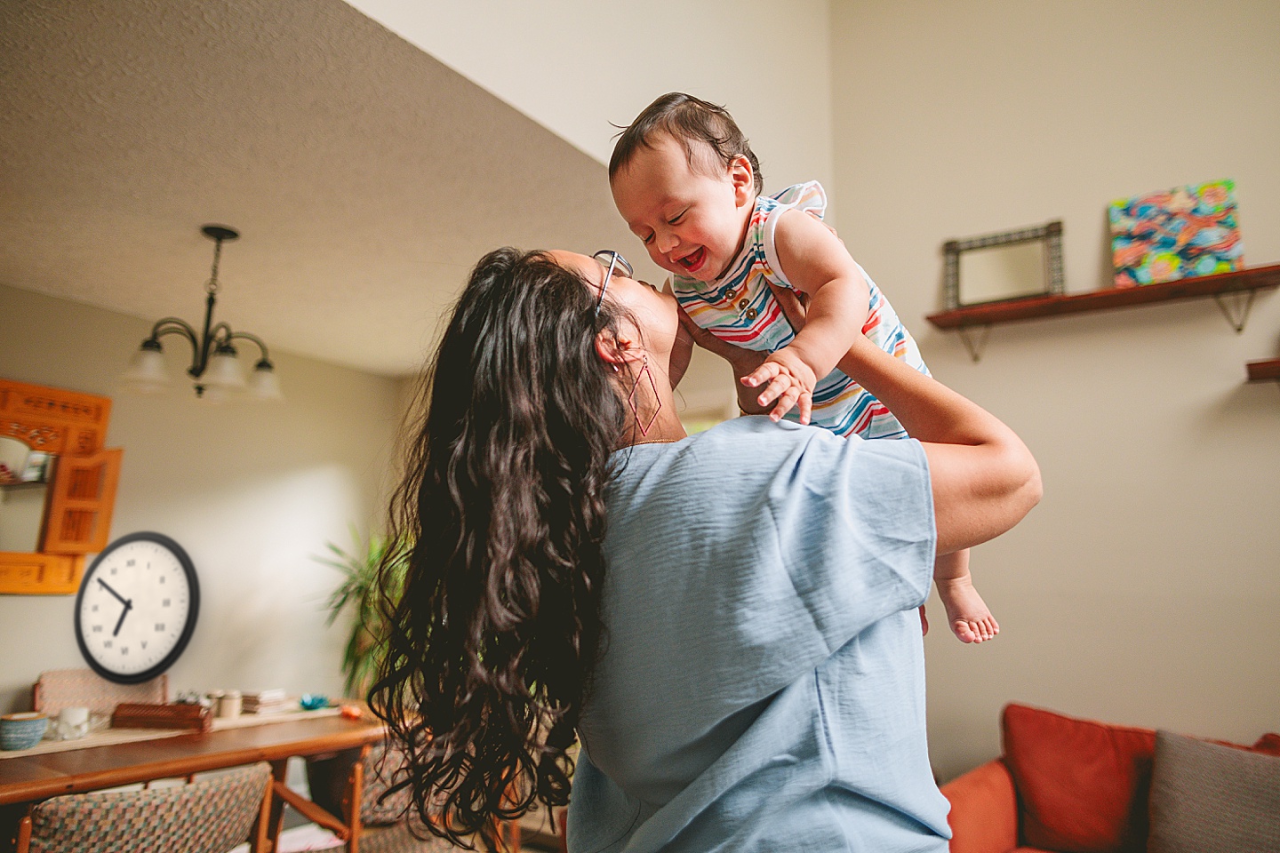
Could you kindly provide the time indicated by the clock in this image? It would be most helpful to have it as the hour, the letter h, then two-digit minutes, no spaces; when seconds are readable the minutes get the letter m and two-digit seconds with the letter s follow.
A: 6h51
